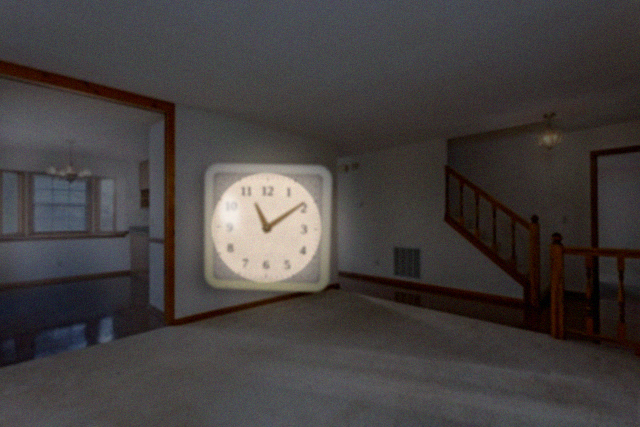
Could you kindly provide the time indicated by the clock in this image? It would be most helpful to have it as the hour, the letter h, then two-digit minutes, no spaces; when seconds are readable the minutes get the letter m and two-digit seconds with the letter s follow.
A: 11h09
